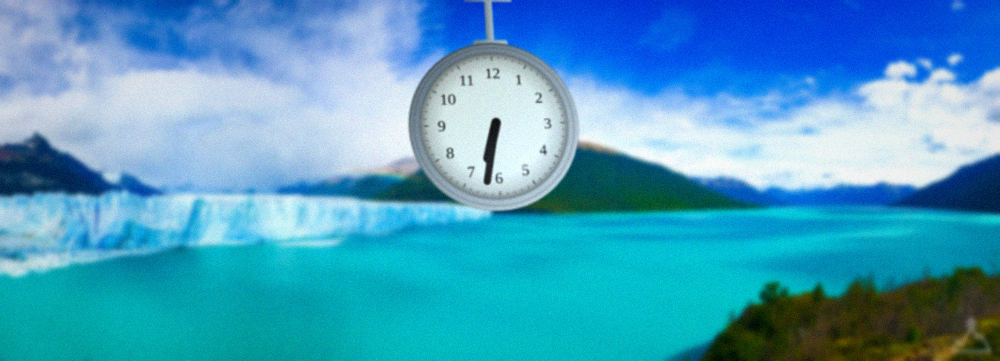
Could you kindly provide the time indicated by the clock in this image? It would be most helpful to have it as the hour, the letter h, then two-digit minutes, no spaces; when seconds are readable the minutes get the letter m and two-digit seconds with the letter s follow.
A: 6h32
